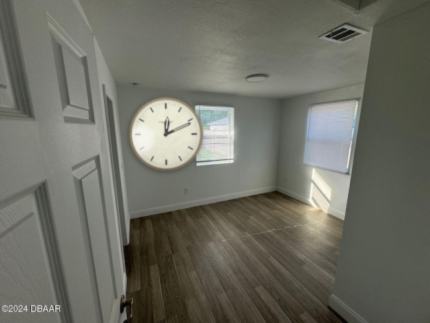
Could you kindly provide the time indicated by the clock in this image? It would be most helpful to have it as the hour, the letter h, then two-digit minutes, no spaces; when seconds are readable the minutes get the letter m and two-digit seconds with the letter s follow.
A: 12h11
